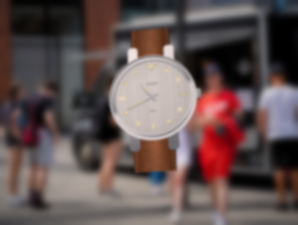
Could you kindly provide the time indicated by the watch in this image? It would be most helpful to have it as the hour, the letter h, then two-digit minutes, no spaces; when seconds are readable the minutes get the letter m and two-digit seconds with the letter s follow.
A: 10h41
